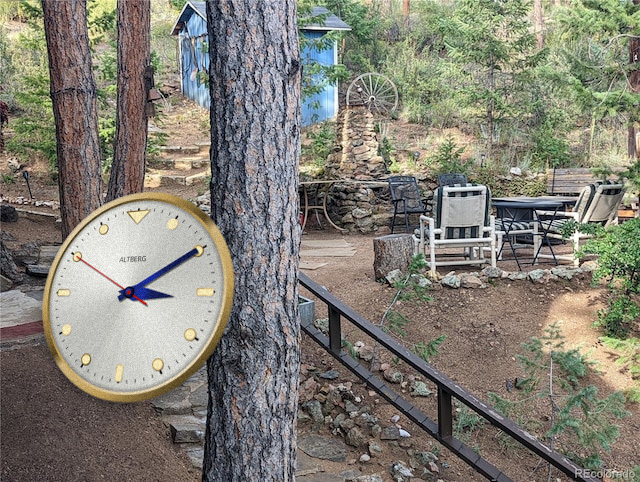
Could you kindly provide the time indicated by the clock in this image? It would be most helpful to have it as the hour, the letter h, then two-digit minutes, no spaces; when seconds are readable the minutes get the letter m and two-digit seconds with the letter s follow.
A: 3h09m50s
